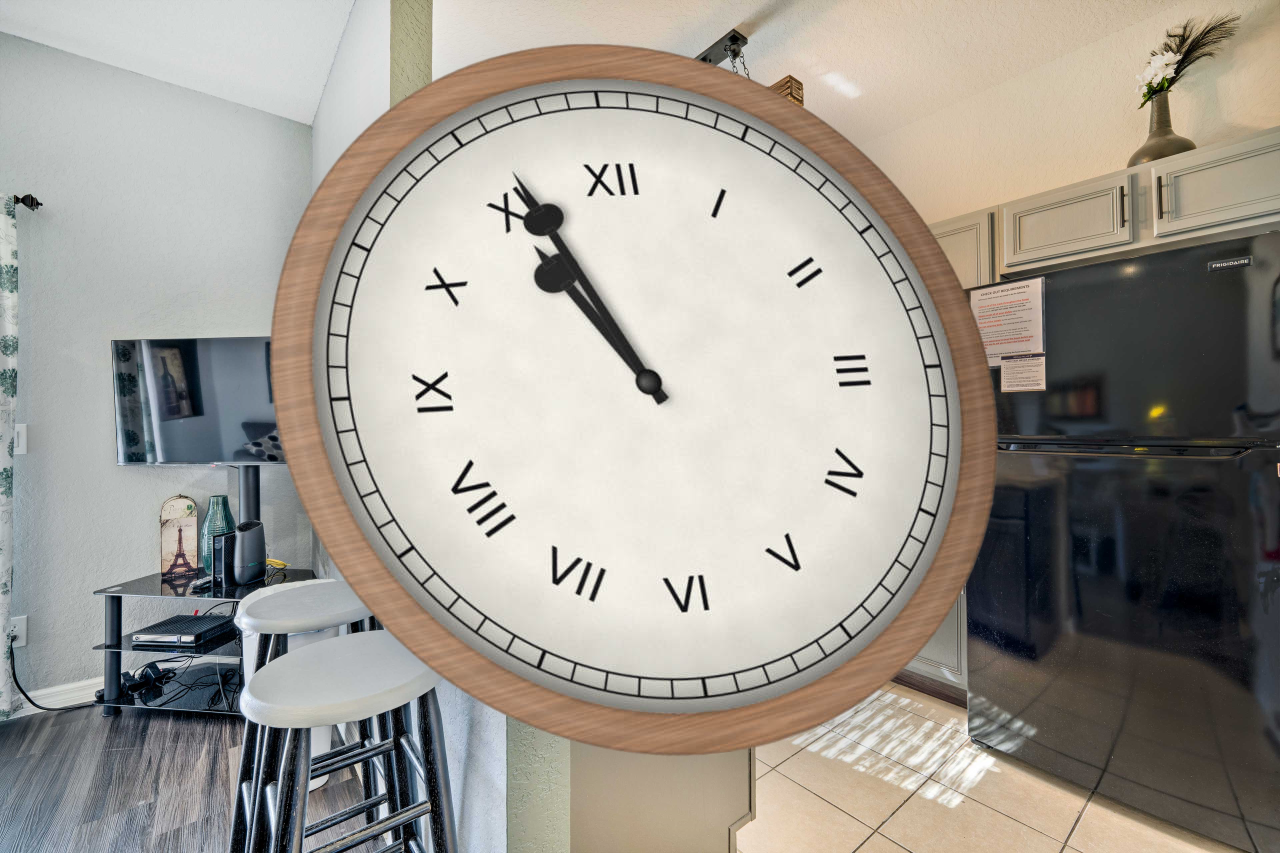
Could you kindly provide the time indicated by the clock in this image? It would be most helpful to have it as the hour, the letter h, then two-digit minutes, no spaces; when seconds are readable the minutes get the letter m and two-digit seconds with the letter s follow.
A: 10h56
